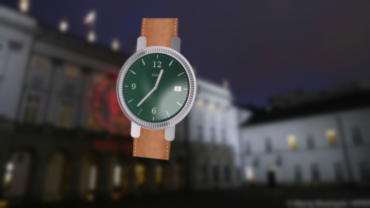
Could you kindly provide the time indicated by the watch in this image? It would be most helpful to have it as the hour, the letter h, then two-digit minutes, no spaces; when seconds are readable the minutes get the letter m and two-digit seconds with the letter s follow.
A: 12h37
